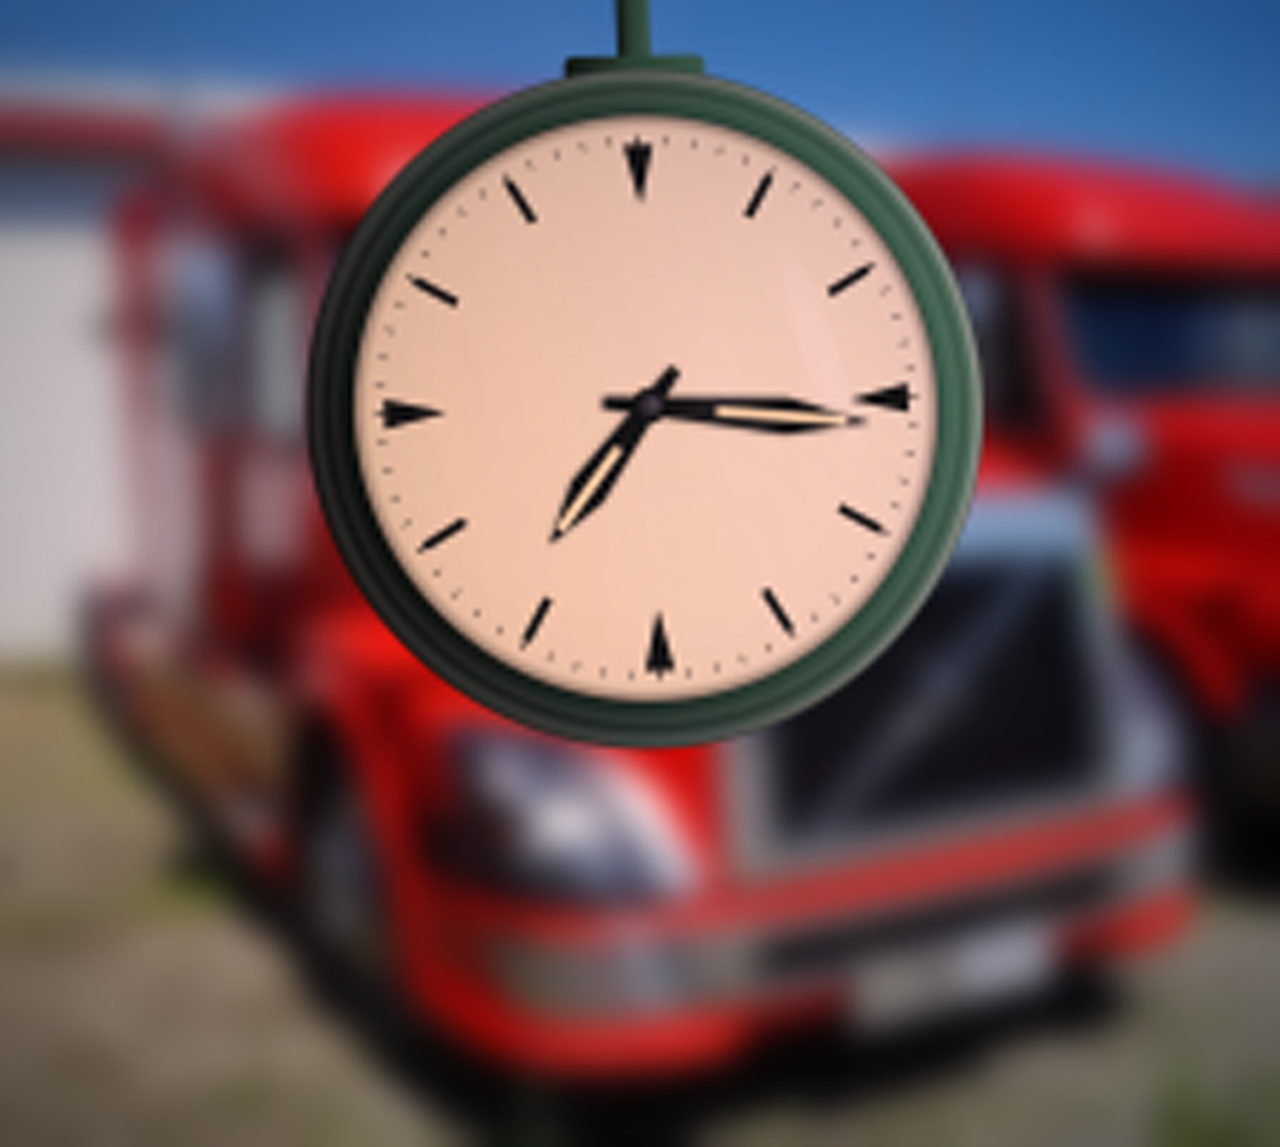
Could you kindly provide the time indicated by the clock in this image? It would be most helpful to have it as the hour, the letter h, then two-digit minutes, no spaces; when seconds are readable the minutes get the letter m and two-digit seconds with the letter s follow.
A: 7h16
